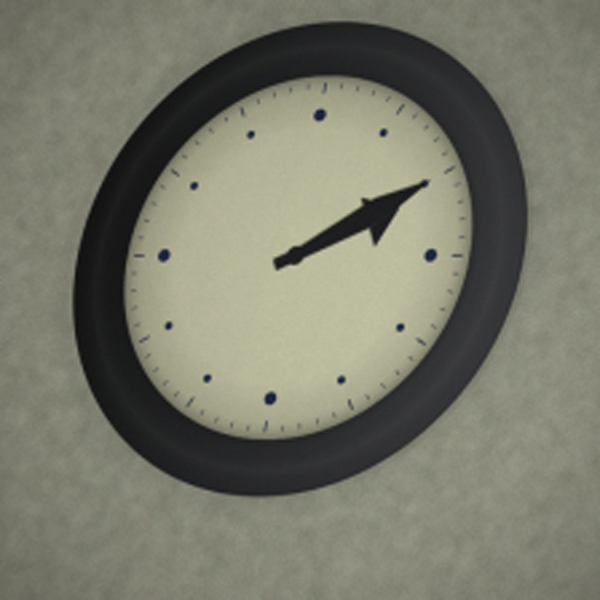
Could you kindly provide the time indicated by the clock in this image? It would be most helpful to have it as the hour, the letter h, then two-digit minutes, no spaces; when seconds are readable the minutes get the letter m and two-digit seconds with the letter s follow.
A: 2h10
